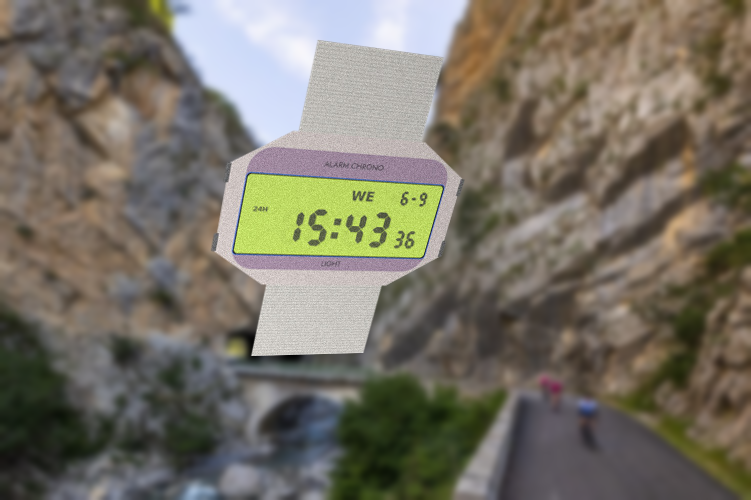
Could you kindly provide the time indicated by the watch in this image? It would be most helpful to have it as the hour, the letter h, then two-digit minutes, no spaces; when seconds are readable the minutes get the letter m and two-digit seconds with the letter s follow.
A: 15h43m36s
